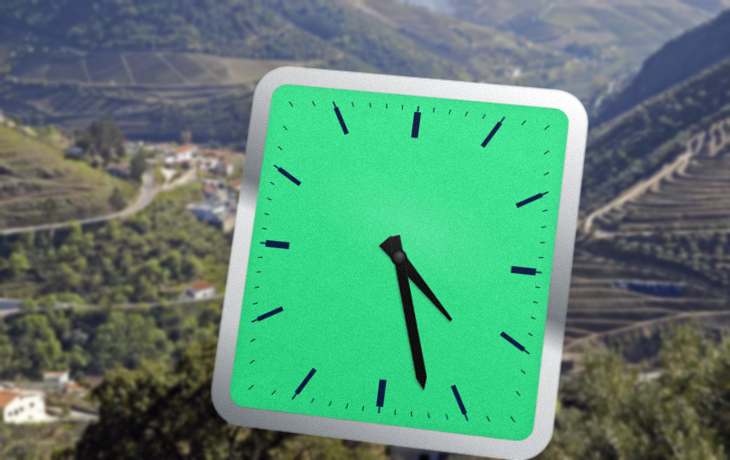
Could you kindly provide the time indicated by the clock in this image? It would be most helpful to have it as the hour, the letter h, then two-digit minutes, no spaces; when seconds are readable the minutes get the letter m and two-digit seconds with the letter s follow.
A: 4h27
